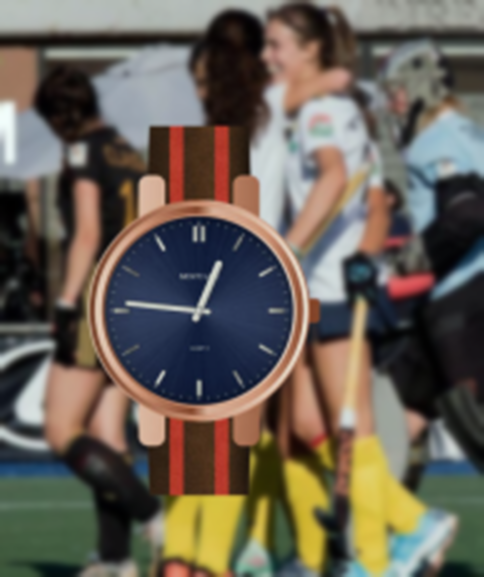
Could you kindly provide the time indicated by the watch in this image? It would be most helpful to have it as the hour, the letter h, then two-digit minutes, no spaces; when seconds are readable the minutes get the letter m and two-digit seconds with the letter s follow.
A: 12h46
